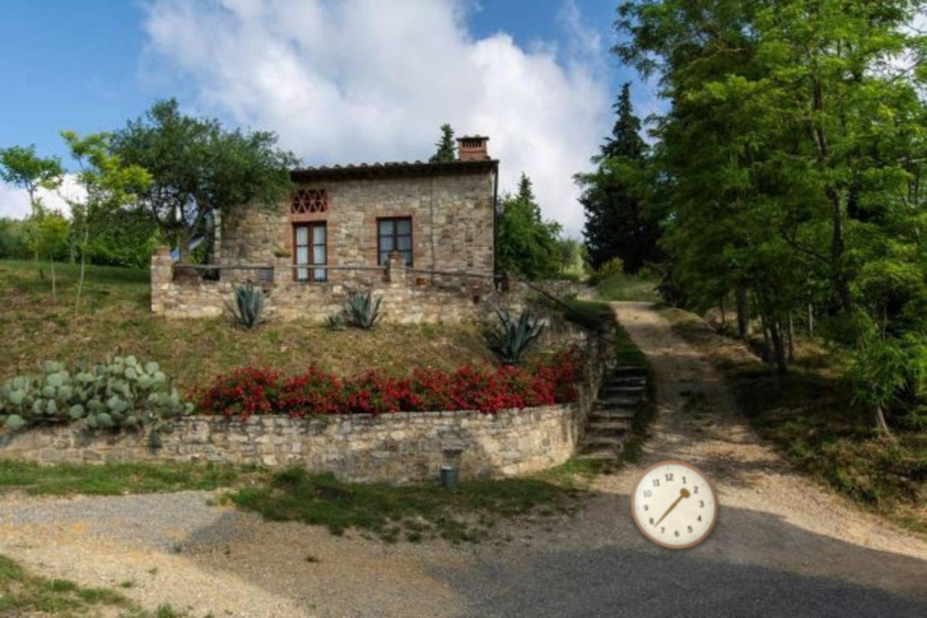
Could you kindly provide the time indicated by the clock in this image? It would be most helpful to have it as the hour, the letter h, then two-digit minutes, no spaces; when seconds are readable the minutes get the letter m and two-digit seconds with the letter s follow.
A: 1h38
